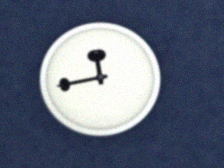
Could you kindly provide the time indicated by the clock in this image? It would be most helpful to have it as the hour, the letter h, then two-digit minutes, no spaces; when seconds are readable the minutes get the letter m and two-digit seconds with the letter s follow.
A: 11h43
